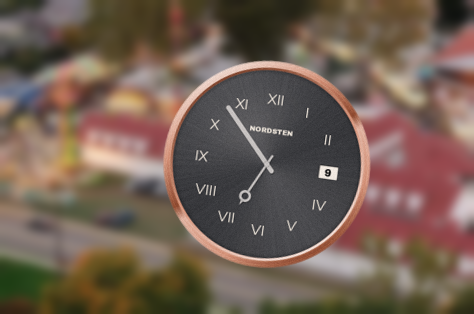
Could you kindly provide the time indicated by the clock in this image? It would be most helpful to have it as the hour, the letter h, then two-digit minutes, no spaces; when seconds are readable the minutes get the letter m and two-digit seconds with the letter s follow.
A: 6h53
